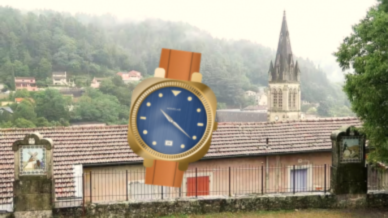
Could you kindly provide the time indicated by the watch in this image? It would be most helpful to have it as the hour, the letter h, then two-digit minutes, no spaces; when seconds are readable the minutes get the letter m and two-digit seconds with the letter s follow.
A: 10h21
